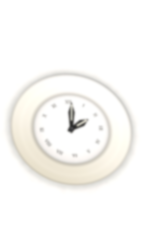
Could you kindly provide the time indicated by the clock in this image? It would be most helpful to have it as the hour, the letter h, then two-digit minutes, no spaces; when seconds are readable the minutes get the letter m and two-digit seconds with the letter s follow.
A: 2h01
